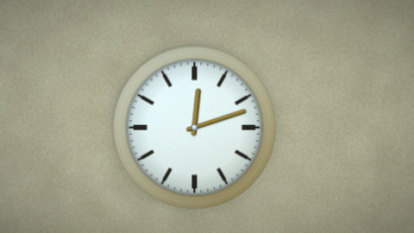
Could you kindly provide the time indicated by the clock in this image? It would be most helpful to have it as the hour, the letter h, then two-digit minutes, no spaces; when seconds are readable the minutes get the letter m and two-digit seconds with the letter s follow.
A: 12h12
